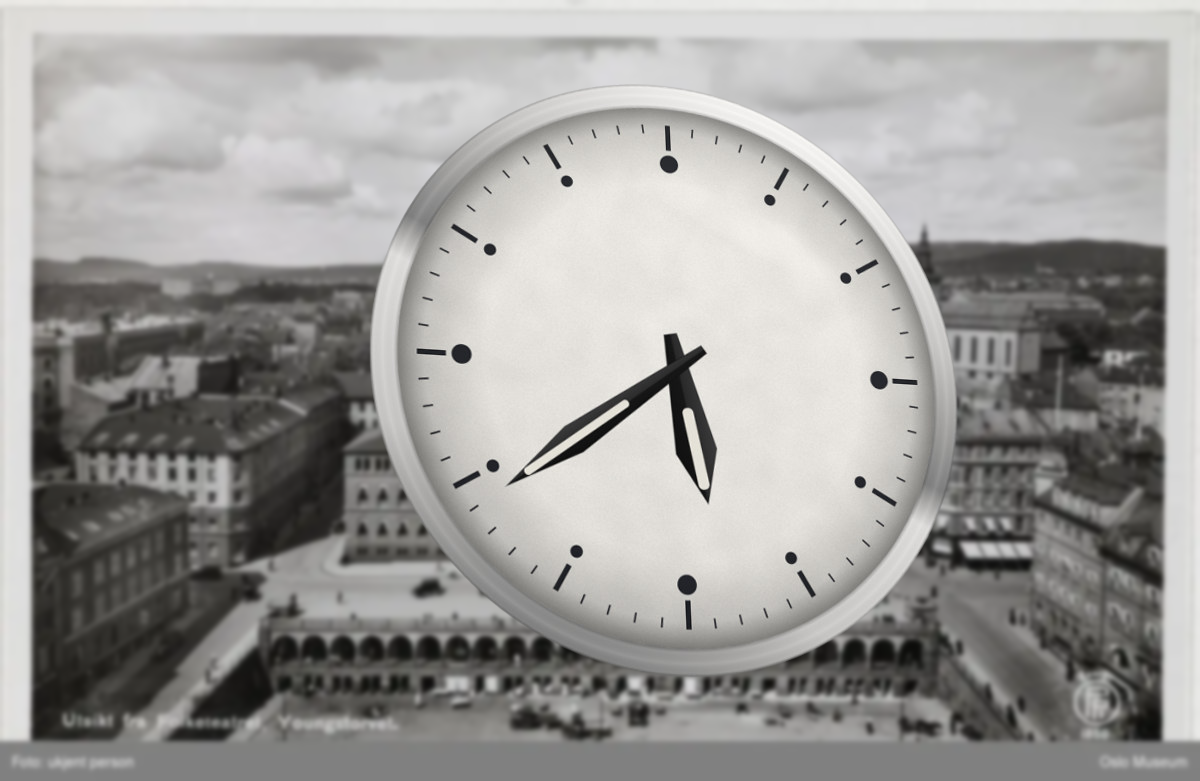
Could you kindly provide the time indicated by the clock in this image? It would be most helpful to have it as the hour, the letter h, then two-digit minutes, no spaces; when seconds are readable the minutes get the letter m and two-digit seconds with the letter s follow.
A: 5h39
